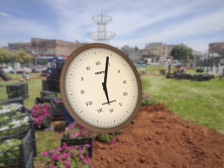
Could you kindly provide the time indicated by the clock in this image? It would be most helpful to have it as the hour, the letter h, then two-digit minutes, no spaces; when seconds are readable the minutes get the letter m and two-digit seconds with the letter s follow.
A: 6h04
